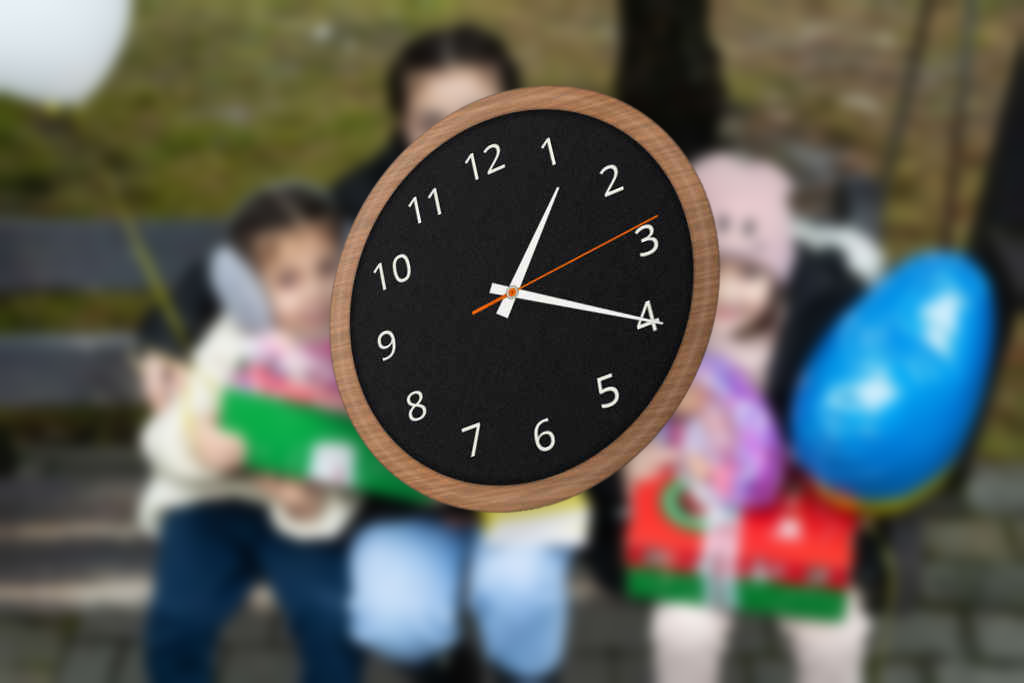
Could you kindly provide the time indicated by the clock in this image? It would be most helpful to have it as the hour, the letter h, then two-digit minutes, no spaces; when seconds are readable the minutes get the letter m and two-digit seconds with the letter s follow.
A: 1h20m14s
